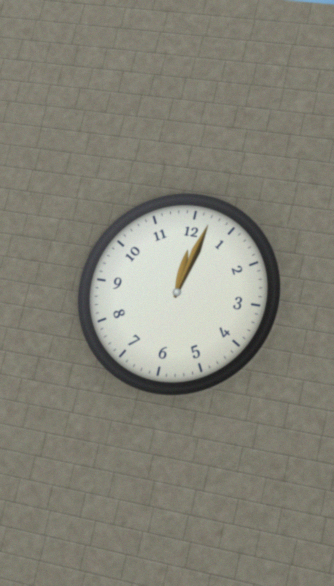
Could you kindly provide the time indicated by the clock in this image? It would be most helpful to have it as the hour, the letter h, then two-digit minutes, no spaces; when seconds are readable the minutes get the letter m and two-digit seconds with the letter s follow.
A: 12h02
